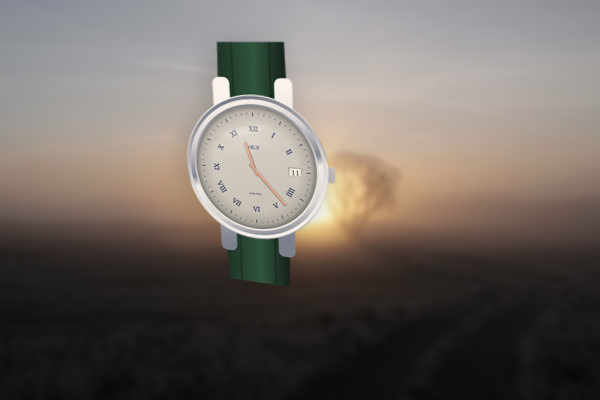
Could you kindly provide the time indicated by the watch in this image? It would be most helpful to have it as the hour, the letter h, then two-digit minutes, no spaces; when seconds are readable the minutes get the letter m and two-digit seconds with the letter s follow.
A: 11h23
